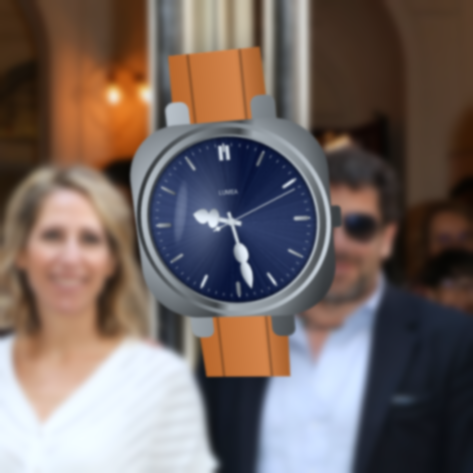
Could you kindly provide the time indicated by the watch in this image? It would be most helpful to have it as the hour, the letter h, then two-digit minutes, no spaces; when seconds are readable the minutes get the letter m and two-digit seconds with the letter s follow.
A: 9h28m11s
